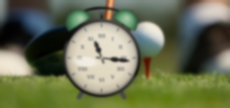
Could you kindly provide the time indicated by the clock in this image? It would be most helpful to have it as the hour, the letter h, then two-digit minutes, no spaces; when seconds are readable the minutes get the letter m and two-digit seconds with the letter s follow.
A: 11h16
